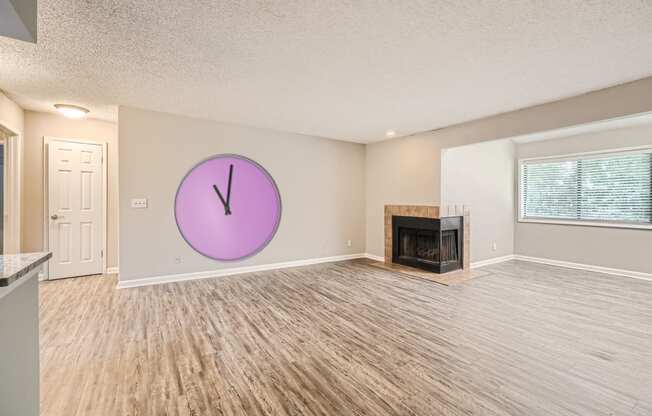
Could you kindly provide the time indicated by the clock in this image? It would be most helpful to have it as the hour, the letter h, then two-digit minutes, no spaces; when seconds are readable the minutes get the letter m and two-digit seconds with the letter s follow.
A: 11h01
